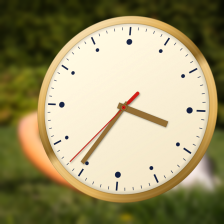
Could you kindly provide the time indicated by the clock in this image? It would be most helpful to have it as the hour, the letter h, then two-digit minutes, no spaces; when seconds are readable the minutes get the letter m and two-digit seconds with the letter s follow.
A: 3h35m37s
